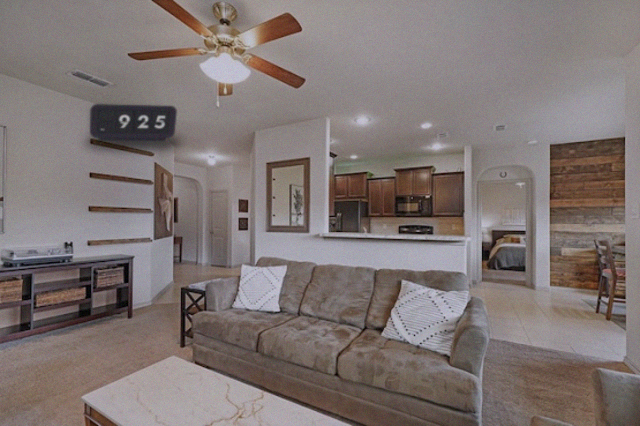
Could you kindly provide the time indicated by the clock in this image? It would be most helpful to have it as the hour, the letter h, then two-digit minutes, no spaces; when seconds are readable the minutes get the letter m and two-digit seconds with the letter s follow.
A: 9h25
